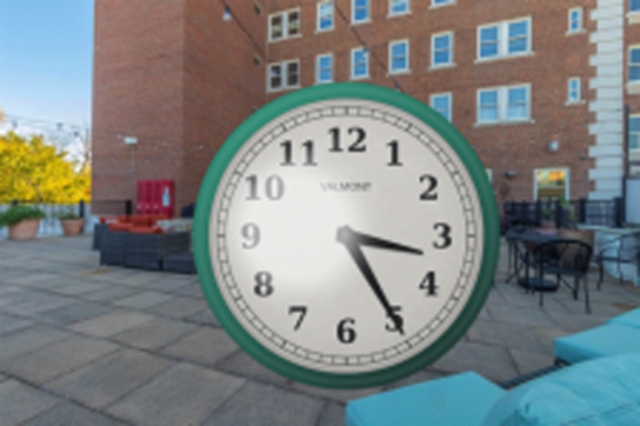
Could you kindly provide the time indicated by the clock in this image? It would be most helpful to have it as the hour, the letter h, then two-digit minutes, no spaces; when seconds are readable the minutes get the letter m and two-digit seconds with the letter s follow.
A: 3h25
